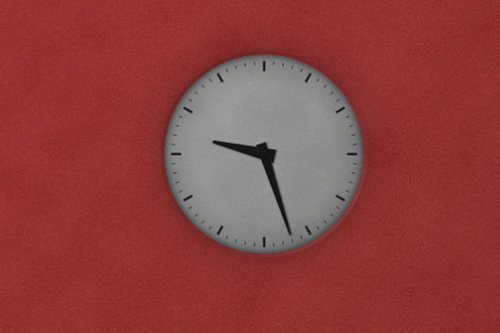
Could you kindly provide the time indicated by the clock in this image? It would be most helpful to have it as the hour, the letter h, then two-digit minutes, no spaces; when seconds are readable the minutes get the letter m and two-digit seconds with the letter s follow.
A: 9h27
